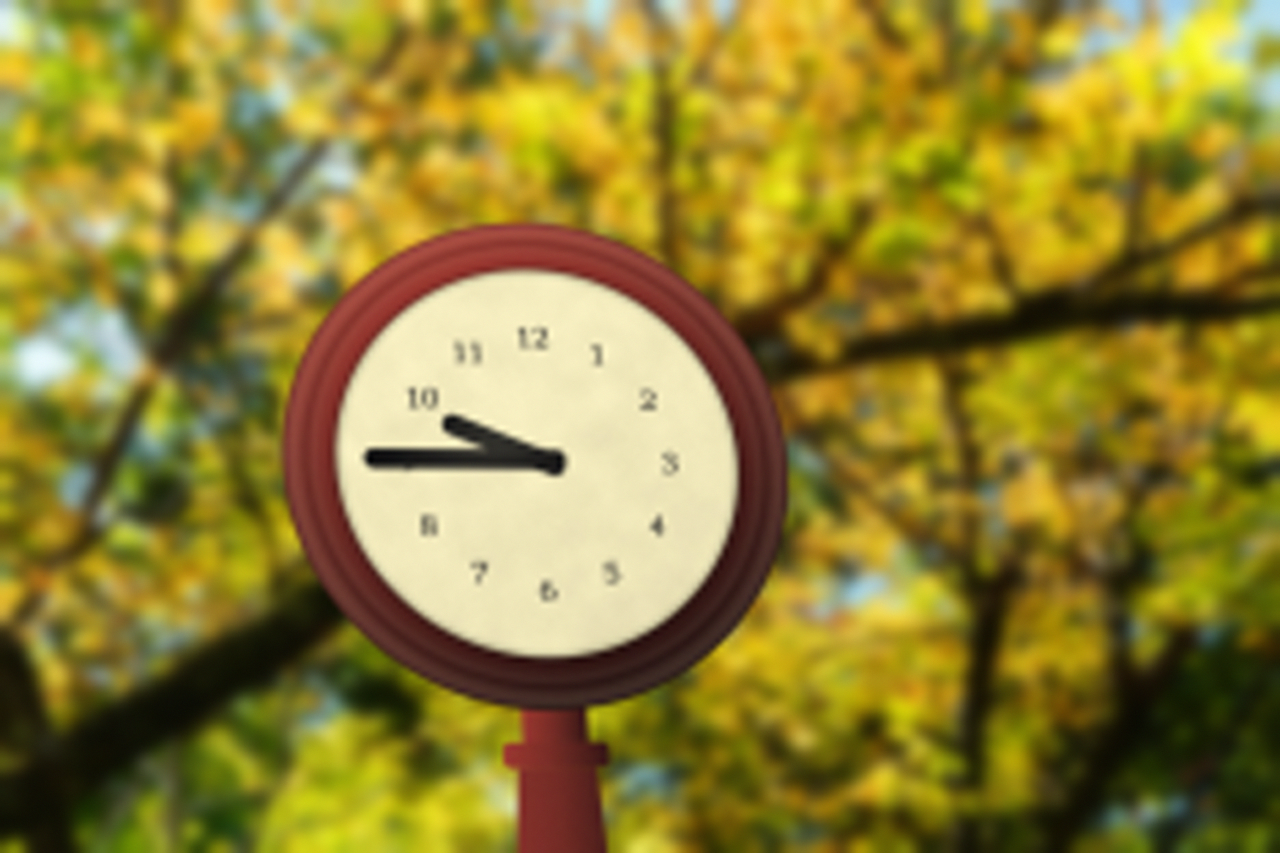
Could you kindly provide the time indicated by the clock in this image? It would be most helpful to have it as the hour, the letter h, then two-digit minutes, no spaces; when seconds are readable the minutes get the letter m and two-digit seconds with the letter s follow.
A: 9h45
